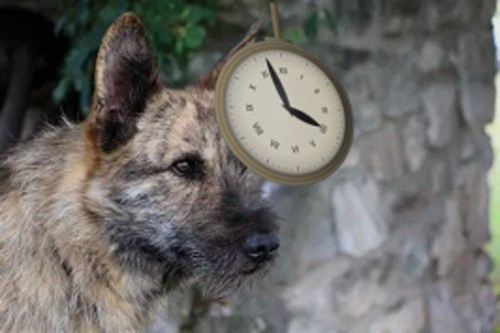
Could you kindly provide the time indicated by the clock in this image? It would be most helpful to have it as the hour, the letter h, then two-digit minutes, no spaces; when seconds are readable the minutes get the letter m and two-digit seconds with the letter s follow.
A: 3h57
